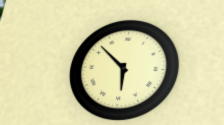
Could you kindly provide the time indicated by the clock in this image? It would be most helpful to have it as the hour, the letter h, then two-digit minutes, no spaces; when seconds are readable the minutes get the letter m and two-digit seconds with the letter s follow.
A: 5h52
